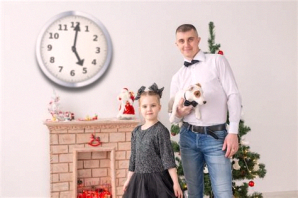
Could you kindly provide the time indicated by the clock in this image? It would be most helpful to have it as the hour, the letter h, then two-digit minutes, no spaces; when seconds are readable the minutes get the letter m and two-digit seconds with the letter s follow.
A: 5h01
